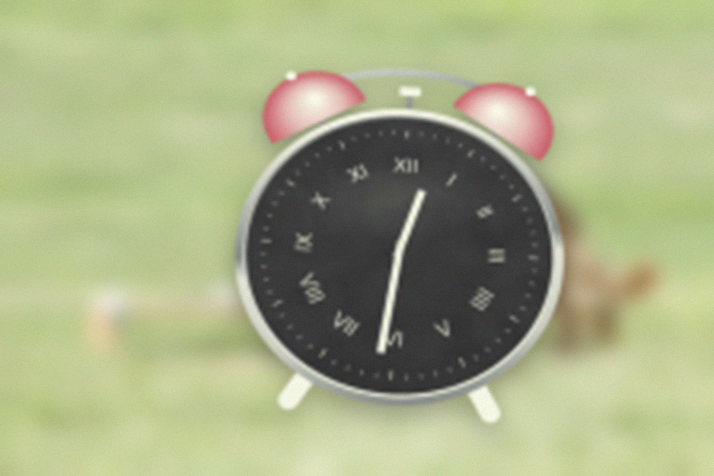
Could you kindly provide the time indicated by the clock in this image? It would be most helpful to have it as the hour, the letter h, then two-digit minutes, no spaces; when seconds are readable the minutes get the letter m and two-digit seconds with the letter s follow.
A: 12h31
